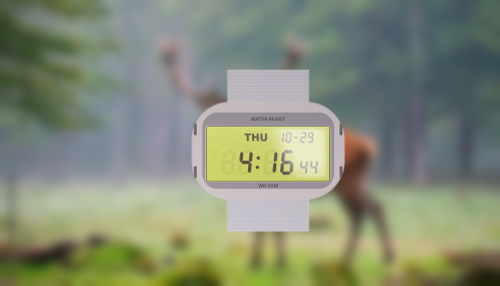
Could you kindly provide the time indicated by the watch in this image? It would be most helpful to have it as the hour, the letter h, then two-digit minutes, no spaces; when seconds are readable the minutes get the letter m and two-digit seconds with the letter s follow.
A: 4h16m44s
